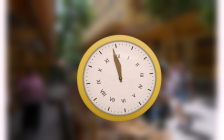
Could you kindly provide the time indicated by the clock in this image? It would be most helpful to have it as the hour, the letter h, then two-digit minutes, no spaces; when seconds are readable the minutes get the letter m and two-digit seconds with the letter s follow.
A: 11h59
